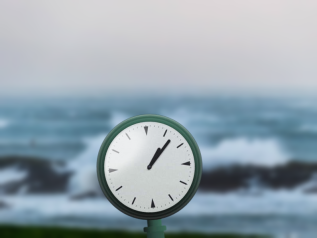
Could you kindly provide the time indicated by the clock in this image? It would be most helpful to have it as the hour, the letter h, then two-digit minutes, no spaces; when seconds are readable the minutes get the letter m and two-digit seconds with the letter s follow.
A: 1h07
